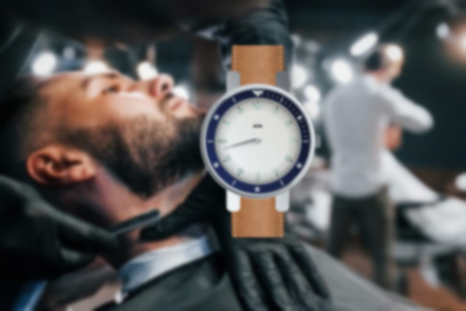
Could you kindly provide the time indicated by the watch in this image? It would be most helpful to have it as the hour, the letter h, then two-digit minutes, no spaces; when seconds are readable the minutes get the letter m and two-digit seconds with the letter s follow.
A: 8h43
